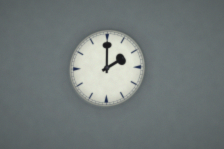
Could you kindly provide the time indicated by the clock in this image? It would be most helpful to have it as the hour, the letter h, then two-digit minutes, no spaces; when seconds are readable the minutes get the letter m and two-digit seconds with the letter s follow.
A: 2h00
